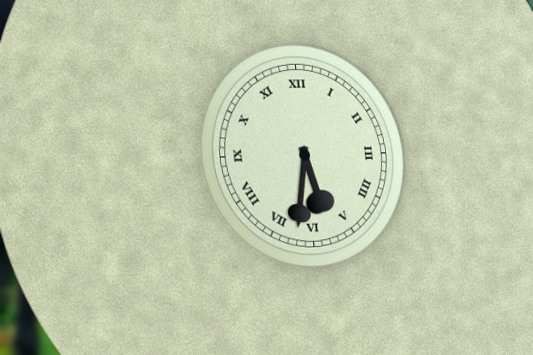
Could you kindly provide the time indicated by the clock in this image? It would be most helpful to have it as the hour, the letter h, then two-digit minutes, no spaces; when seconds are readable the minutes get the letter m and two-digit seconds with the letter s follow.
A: 5h32
